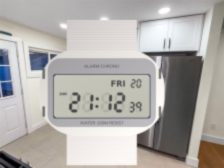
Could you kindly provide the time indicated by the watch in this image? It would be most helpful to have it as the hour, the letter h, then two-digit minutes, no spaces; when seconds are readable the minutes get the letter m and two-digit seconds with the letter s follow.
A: 21h12m39s
